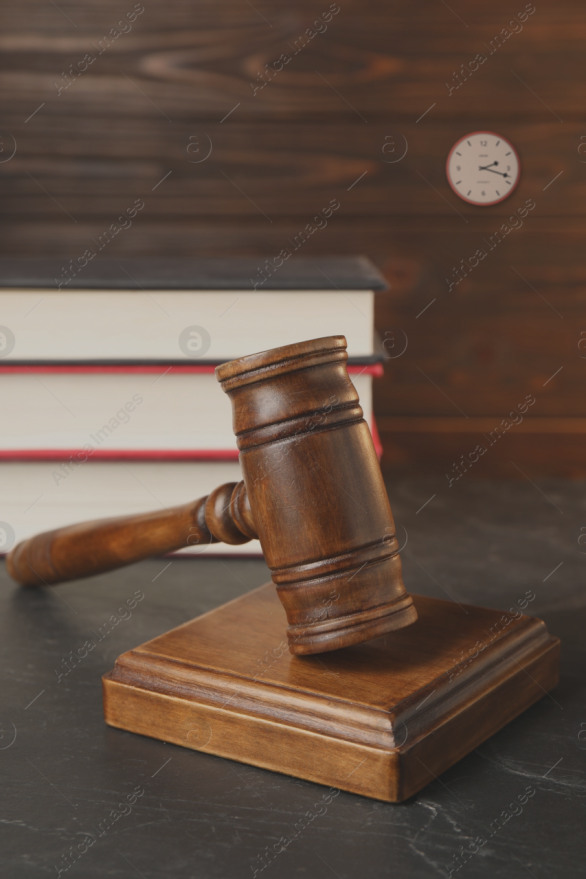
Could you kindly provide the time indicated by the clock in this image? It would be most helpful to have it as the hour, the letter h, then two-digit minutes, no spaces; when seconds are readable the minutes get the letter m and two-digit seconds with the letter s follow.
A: 2h18
